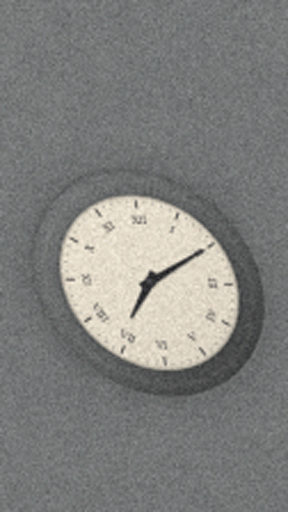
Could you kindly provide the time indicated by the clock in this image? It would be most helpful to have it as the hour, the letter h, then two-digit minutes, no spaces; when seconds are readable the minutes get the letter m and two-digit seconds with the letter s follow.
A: 7h10
